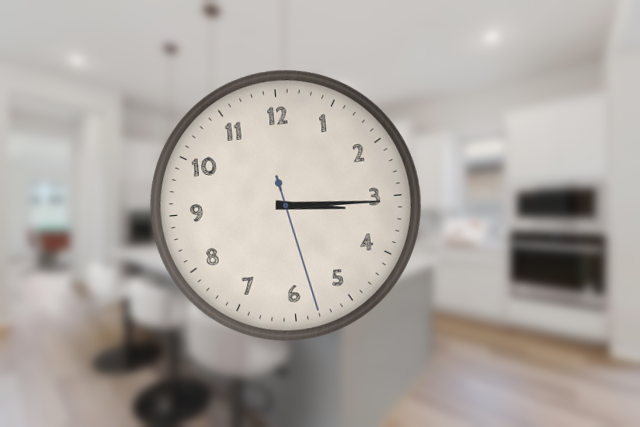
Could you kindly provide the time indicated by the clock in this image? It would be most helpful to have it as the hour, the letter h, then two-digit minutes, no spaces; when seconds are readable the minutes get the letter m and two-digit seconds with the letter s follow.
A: 3h15m28s
